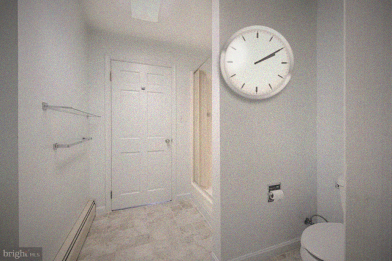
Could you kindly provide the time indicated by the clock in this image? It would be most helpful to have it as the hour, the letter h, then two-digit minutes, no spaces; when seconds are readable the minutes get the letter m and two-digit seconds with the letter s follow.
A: 2h10
